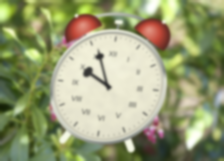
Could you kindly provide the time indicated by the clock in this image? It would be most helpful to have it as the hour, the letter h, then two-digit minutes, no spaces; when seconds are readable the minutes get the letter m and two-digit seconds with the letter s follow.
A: 9h56
